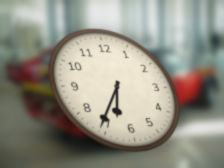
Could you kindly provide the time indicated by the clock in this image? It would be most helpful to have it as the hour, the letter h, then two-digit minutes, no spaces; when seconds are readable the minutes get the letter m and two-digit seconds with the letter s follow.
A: 6h36
